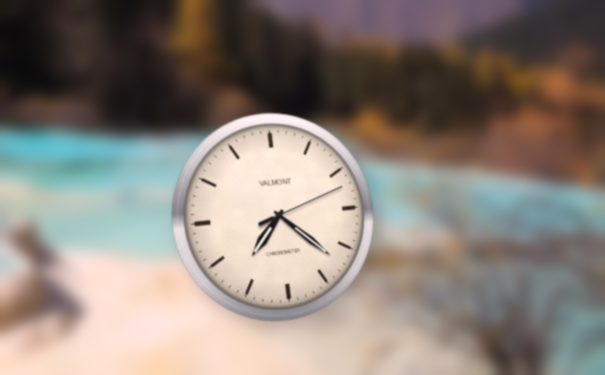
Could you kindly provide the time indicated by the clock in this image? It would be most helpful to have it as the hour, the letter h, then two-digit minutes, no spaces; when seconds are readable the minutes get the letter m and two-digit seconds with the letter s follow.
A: 7h22m12s
